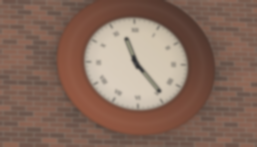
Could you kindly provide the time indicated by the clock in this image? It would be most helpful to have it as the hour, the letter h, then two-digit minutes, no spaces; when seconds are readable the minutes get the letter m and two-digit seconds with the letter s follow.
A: 11h24
